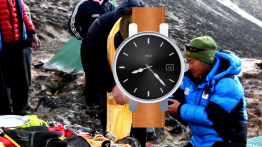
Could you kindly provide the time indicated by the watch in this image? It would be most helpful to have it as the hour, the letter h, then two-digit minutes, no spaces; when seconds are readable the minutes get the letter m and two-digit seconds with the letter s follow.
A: 8h23
